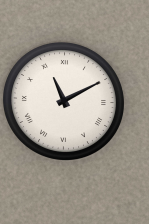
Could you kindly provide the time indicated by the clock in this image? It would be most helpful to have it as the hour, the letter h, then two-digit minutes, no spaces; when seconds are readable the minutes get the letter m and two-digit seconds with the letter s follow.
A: 11h10
